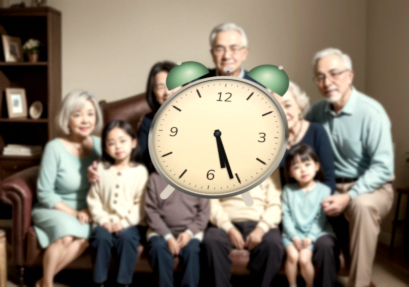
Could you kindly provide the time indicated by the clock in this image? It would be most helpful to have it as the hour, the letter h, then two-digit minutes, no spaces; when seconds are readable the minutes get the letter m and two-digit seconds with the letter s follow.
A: 5h26
